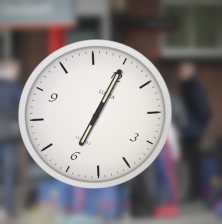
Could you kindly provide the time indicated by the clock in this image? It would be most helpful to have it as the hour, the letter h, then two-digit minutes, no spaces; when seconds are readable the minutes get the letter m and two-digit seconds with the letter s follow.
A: 6h00
